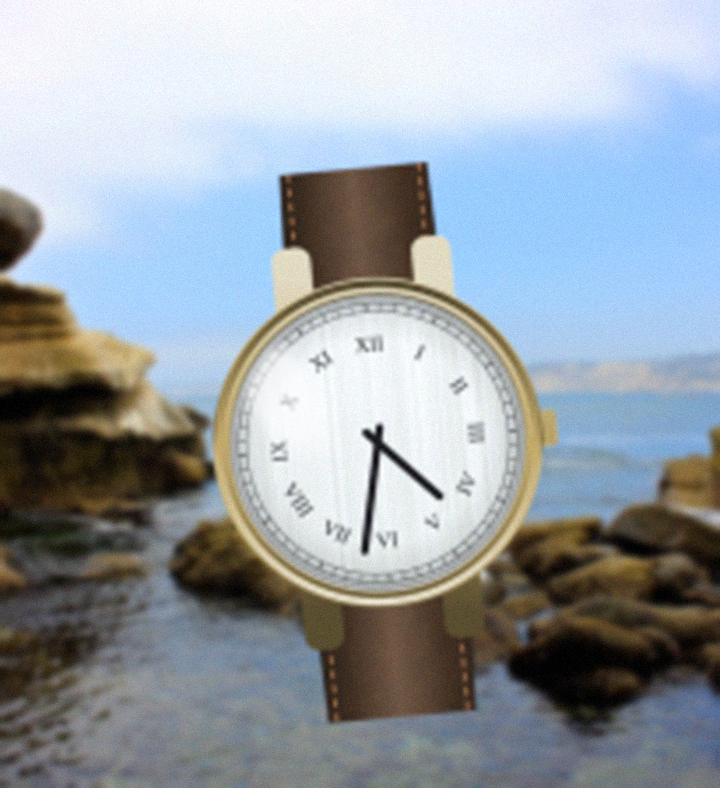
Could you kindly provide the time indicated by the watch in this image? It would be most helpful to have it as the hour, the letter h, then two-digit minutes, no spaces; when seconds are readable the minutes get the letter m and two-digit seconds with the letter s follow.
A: 4h32
